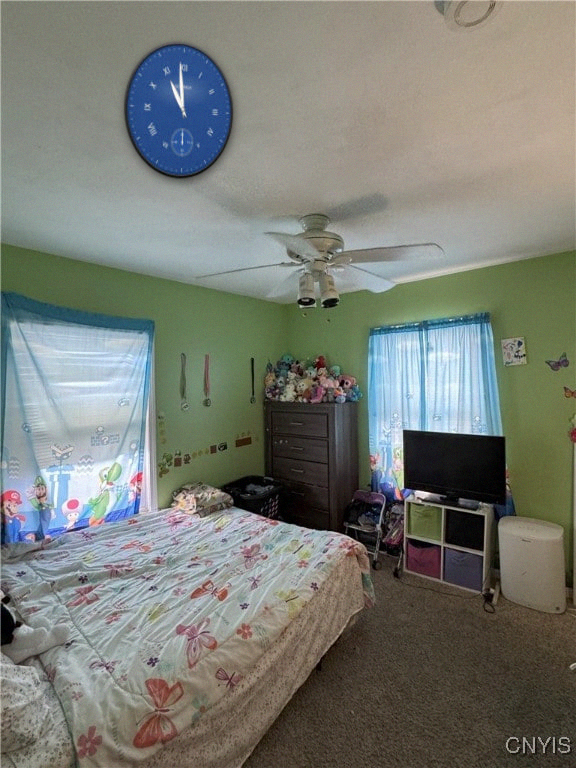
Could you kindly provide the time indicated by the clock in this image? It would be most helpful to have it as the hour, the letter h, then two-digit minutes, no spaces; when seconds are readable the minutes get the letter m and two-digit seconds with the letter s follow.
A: 10h59
